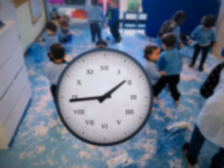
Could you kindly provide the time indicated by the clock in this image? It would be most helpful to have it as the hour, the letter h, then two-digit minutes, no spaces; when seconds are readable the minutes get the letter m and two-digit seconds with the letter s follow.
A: 1h44
